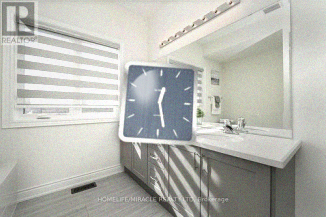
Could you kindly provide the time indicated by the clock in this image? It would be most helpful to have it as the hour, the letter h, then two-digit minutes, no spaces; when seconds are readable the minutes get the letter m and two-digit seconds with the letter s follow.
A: 12h28
